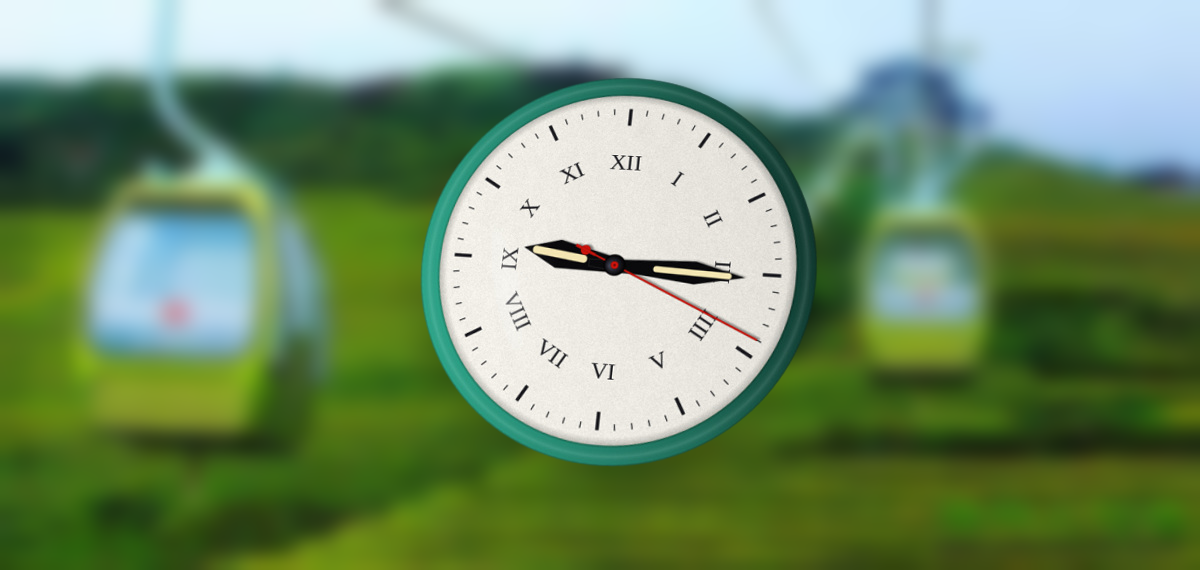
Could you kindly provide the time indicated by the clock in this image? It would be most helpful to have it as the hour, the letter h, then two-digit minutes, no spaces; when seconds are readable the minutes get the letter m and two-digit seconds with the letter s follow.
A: 9h15m19s
